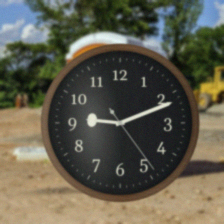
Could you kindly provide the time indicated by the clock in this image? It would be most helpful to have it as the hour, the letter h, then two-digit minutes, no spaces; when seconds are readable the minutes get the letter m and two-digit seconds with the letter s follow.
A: 9h11m24s
